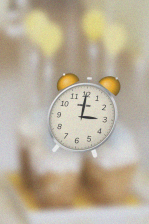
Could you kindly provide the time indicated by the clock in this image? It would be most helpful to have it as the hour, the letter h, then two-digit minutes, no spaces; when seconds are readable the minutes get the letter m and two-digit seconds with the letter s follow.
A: 3h00
